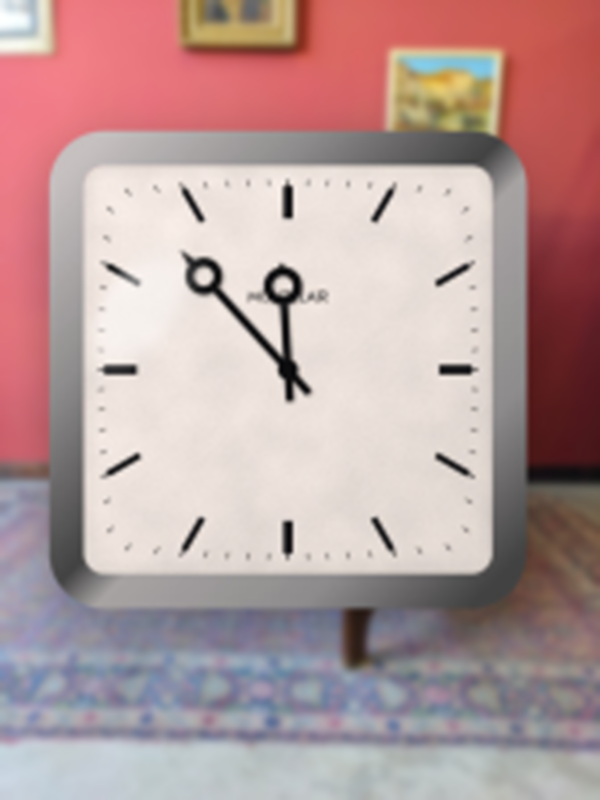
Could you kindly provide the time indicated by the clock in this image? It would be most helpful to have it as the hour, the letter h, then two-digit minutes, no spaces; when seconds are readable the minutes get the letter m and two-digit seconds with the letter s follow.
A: 11h53
